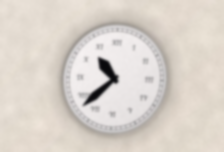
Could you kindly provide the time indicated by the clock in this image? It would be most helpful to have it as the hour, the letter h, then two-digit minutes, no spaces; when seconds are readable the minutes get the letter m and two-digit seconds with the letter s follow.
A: 10h38
